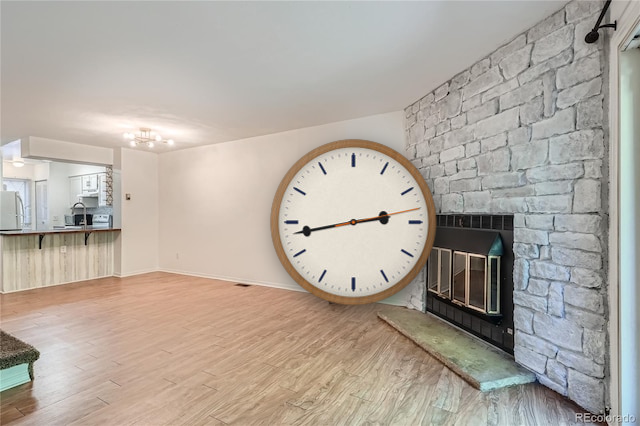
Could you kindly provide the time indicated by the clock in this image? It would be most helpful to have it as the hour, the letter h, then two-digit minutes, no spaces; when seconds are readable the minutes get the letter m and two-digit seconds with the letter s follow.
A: 2h43m13s
